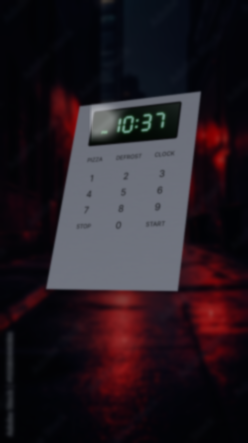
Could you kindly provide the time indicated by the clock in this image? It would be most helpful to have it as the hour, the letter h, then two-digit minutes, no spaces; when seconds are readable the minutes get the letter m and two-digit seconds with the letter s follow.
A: 10h37
